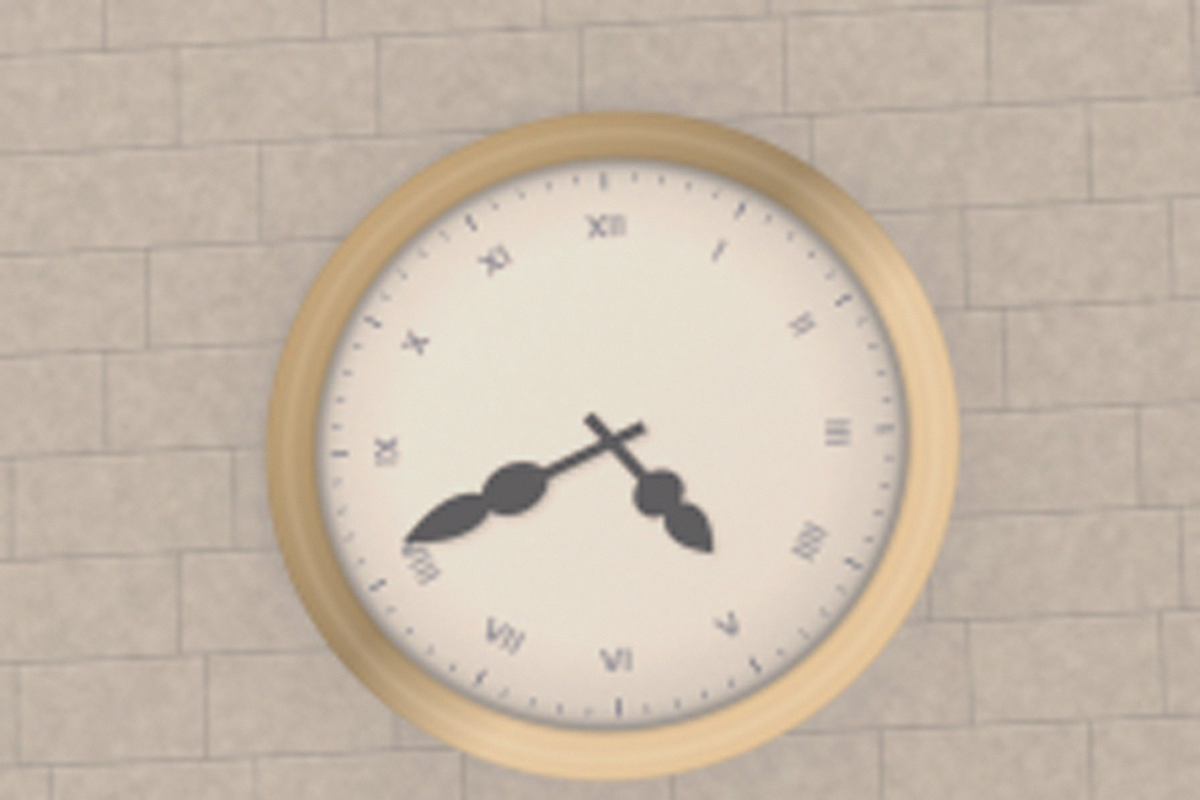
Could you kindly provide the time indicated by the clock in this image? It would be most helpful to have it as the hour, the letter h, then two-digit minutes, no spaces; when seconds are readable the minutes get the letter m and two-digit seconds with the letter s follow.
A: 4h41
